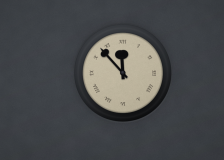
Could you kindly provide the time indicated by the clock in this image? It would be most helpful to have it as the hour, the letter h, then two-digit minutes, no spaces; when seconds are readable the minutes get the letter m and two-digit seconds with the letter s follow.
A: 11h53
